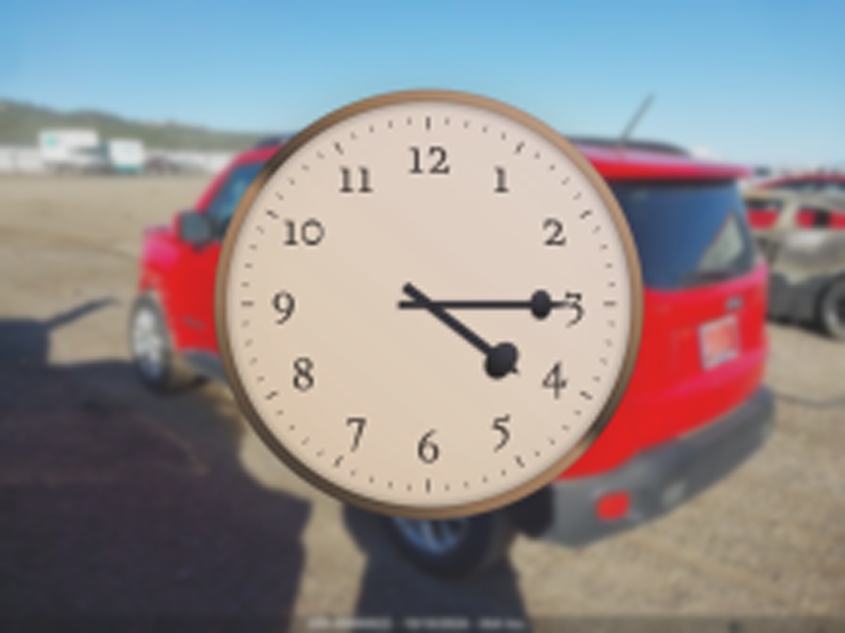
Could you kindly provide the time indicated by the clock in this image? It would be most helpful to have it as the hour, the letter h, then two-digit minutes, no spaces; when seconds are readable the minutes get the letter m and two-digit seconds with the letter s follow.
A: 4h15
